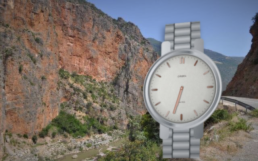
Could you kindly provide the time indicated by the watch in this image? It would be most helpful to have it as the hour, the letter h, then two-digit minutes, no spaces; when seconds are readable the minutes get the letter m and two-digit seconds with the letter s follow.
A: 6h33
